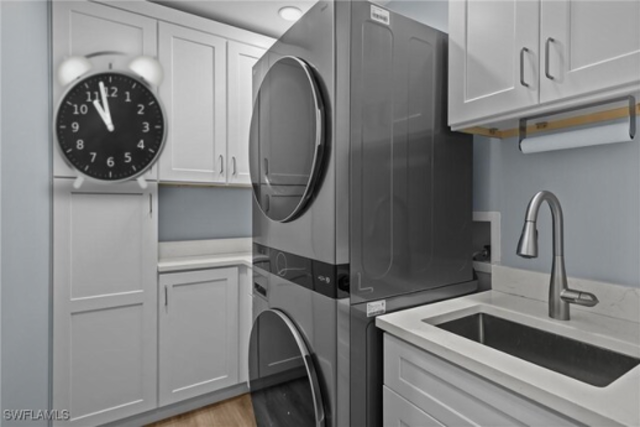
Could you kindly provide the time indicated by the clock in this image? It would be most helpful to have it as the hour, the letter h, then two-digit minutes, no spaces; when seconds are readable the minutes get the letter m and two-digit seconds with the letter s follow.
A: 10h58
